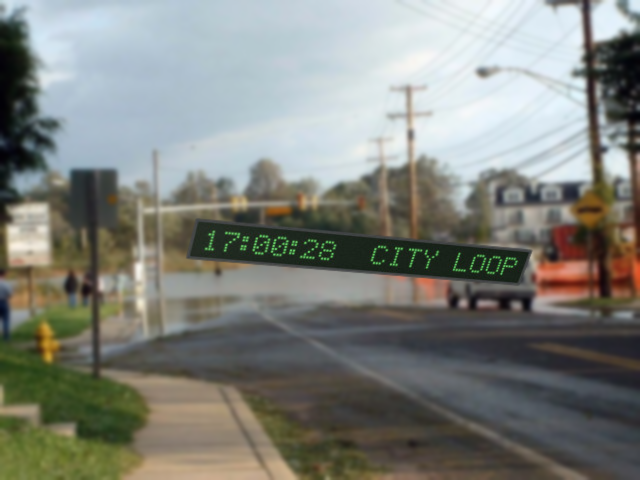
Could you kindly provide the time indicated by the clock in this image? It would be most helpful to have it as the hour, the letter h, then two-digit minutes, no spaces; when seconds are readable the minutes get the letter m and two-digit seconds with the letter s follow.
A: 17h00m28s
